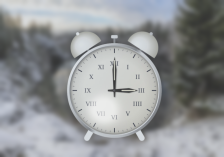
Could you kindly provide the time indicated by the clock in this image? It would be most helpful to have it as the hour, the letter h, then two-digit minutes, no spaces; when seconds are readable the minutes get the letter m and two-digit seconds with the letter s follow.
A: 3h00
